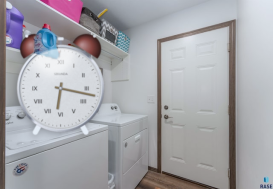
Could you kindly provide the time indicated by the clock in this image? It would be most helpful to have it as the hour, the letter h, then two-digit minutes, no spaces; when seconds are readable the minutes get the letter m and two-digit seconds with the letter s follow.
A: 6h17
